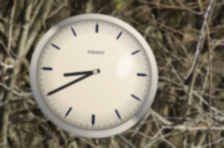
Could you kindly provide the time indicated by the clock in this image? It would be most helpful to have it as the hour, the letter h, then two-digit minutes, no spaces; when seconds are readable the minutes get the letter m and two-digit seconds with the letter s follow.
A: 8h40
